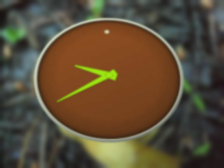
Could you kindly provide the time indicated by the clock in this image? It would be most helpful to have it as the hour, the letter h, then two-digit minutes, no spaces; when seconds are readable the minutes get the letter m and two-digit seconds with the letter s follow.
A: 9h40
